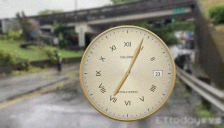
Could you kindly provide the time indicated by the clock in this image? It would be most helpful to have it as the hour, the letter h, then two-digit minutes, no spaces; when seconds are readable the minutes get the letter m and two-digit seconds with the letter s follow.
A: 7h04
